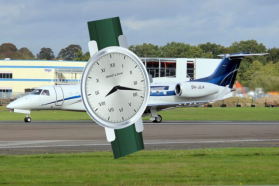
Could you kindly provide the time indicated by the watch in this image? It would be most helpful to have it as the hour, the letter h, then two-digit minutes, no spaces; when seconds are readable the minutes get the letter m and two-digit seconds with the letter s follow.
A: 8h18
